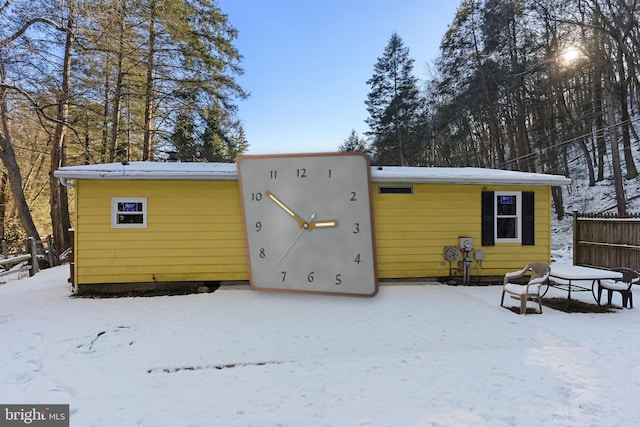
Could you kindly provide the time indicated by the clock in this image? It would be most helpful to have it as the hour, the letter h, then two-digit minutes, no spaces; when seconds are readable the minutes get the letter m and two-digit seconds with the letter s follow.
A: 2h51m37s
